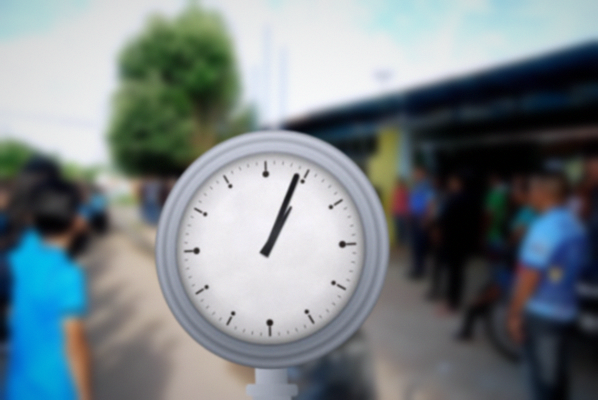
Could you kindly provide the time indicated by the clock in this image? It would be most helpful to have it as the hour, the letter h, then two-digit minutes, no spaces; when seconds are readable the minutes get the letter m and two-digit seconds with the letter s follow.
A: 1h04
